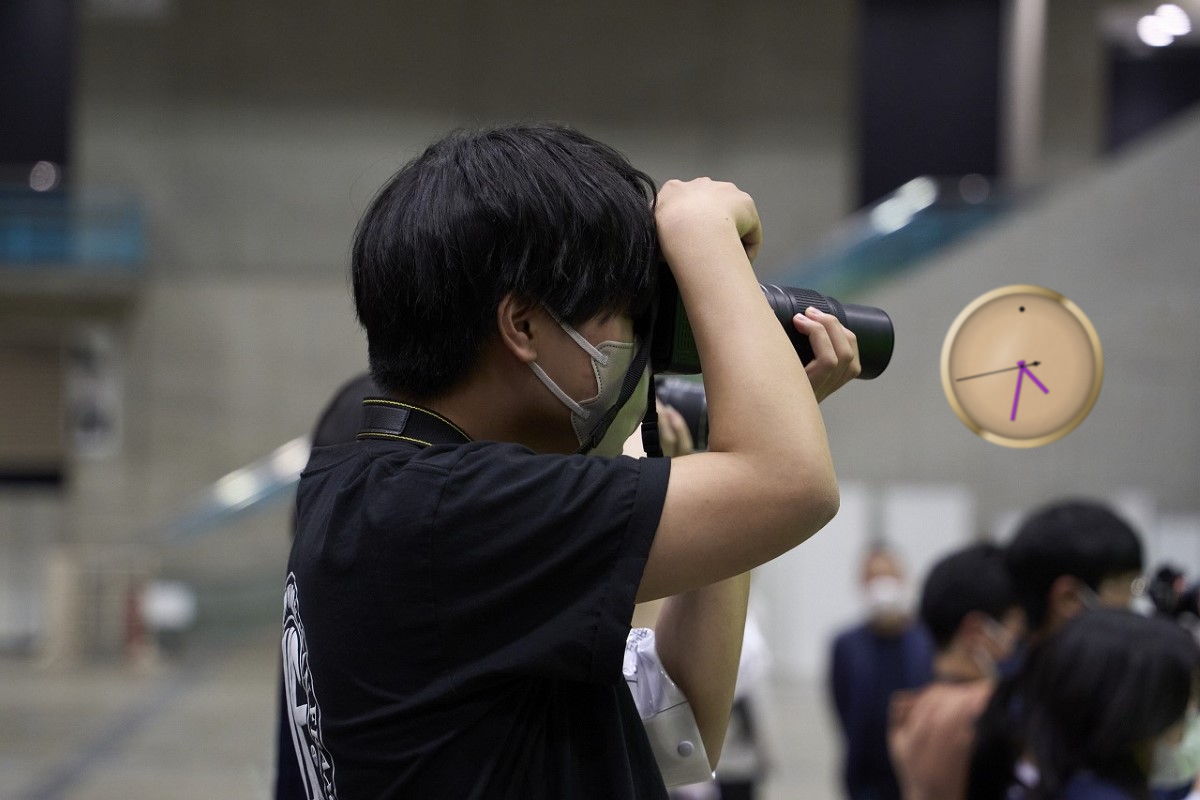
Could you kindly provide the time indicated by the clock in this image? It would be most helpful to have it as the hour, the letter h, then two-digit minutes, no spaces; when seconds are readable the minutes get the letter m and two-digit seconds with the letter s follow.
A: 4h31m43s
